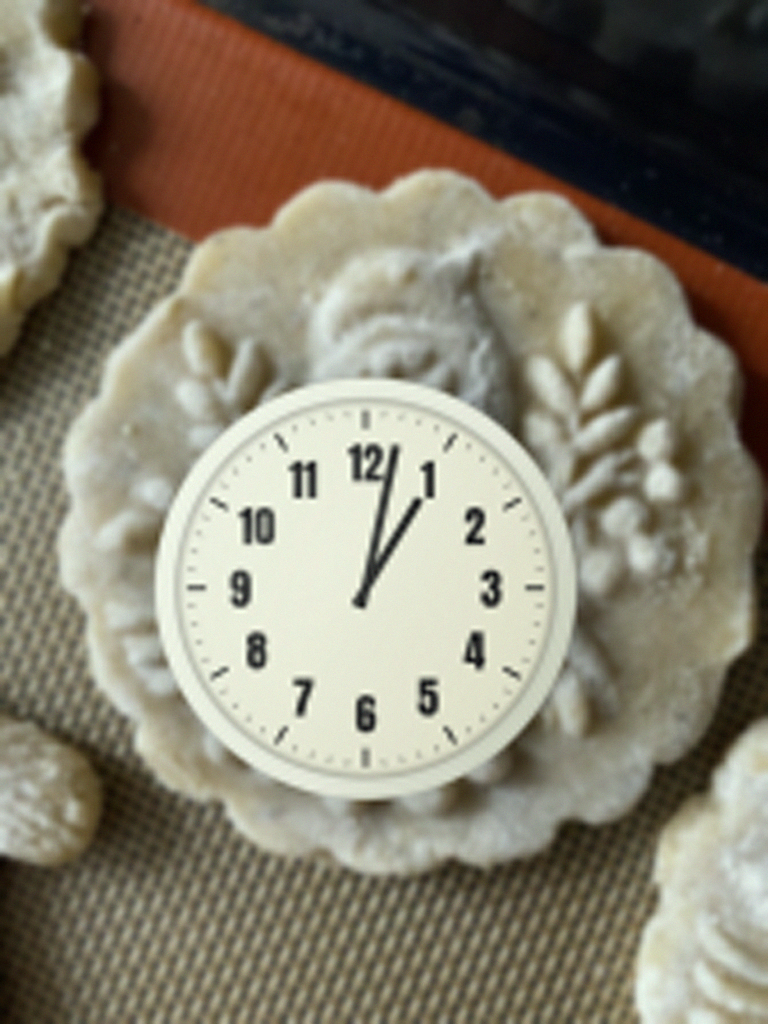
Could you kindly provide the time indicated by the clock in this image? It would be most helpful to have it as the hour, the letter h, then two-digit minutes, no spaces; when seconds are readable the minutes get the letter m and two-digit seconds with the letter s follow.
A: 1h02
